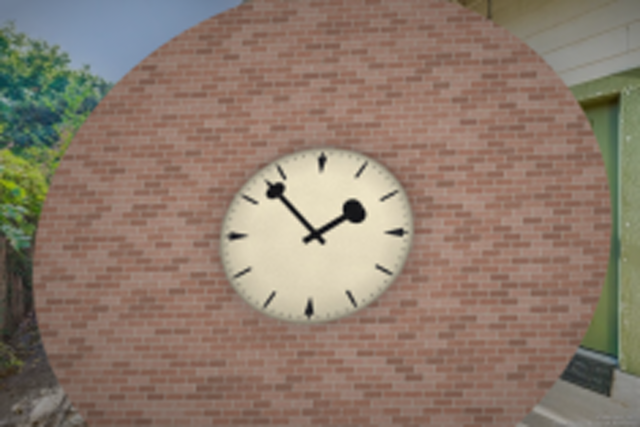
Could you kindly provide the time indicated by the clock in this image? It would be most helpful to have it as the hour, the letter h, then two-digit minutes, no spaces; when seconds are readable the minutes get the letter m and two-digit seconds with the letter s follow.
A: 1h53
